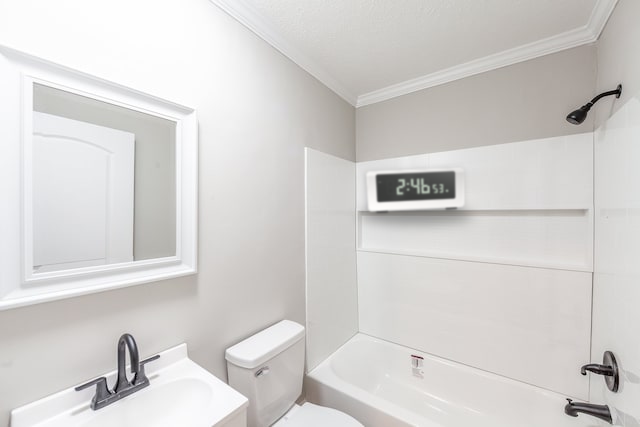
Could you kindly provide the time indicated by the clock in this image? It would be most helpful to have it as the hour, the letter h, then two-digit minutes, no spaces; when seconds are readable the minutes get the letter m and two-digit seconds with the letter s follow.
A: 2h46
